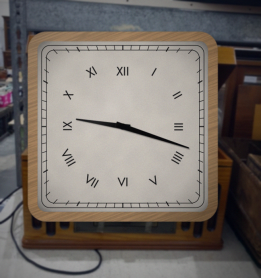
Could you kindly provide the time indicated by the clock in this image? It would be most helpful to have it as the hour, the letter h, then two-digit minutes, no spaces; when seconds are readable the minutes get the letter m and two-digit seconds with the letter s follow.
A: 9h18
